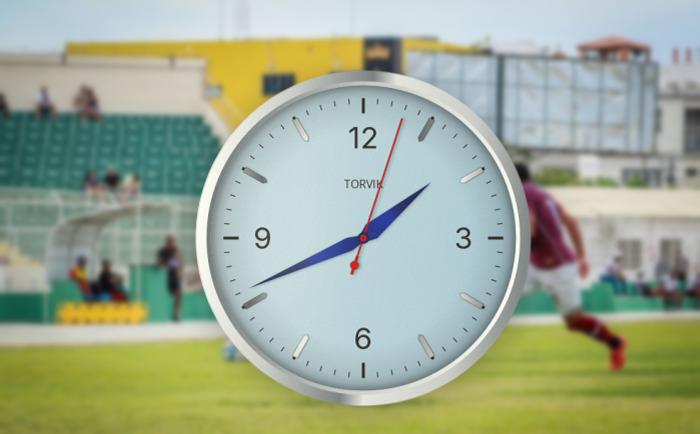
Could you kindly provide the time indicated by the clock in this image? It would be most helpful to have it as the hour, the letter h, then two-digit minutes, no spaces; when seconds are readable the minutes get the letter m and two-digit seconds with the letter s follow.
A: 1h41m03s
